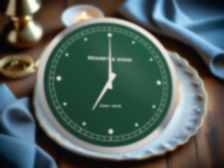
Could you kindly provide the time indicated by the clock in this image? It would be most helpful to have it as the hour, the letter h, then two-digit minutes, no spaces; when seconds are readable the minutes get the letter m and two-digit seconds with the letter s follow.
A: 7h00
